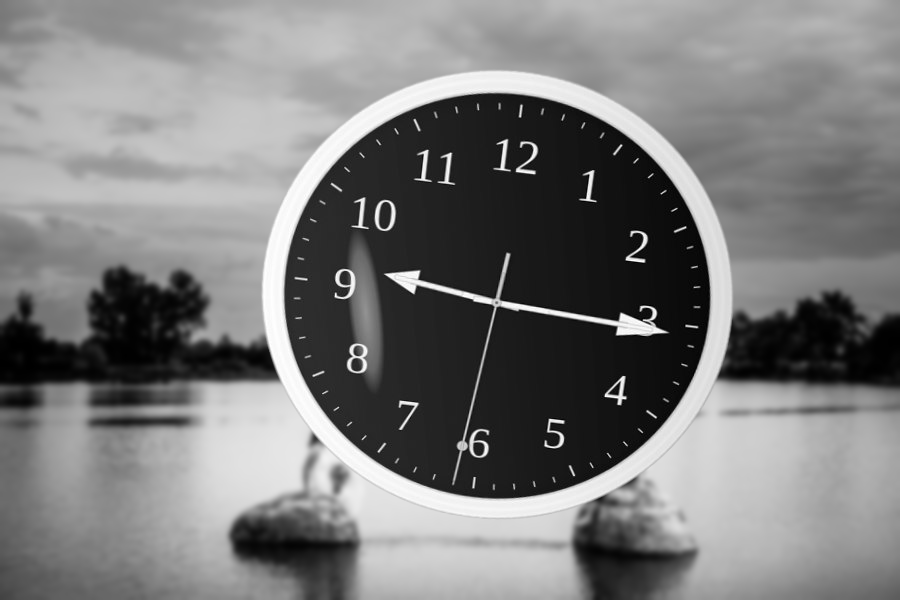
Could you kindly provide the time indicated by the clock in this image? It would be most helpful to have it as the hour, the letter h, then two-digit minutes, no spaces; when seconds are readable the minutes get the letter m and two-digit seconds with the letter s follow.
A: 9h15m31s
